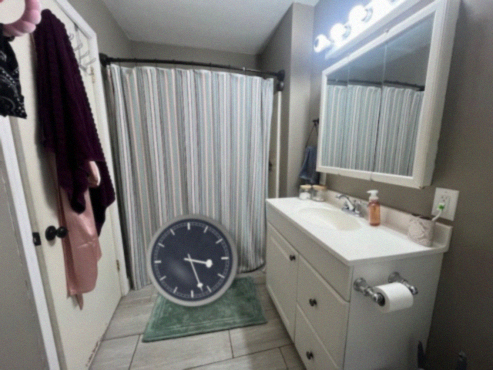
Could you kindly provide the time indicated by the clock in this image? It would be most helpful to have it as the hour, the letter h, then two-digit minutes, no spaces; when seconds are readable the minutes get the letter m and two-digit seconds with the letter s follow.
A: 3h27
